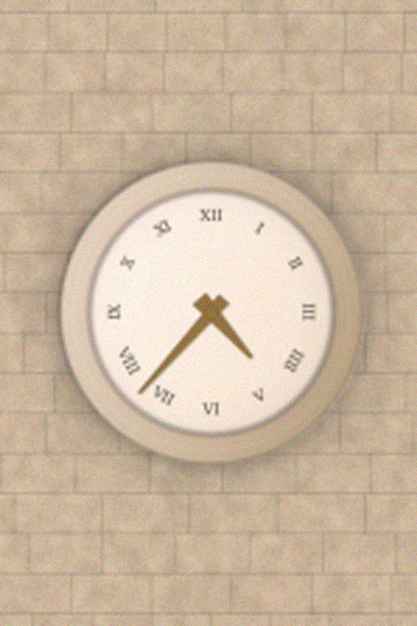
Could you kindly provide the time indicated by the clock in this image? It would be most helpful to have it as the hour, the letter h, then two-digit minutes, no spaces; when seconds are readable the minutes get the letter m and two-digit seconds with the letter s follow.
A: 4h37
